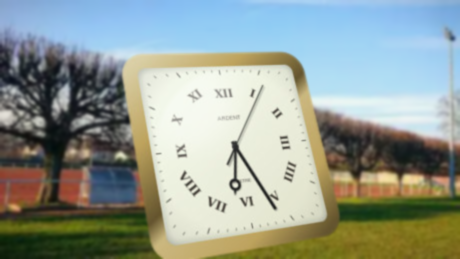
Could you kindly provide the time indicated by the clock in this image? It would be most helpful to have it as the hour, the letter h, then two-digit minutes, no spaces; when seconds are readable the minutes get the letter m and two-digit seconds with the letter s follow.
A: 6h26m06s
